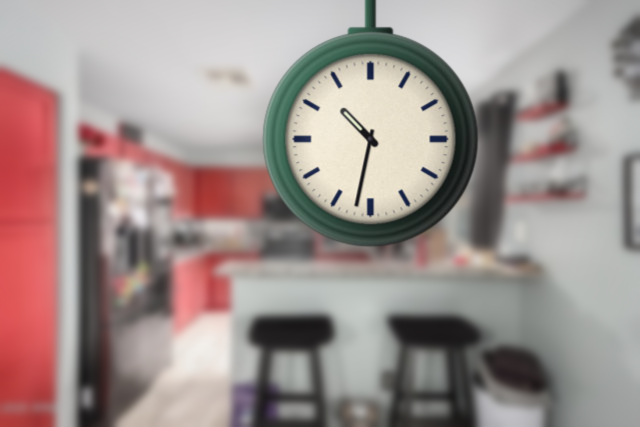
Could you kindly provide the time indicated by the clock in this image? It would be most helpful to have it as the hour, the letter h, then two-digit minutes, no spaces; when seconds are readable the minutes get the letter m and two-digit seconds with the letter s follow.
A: 10h32
